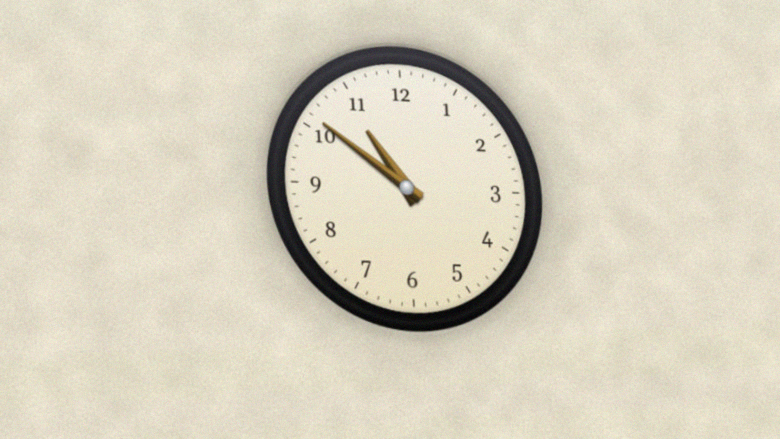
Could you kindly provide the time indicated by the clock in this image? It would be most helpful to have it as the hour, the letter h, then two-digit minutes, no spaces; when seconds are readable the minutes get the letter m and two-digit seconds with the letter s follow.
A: 10h51
